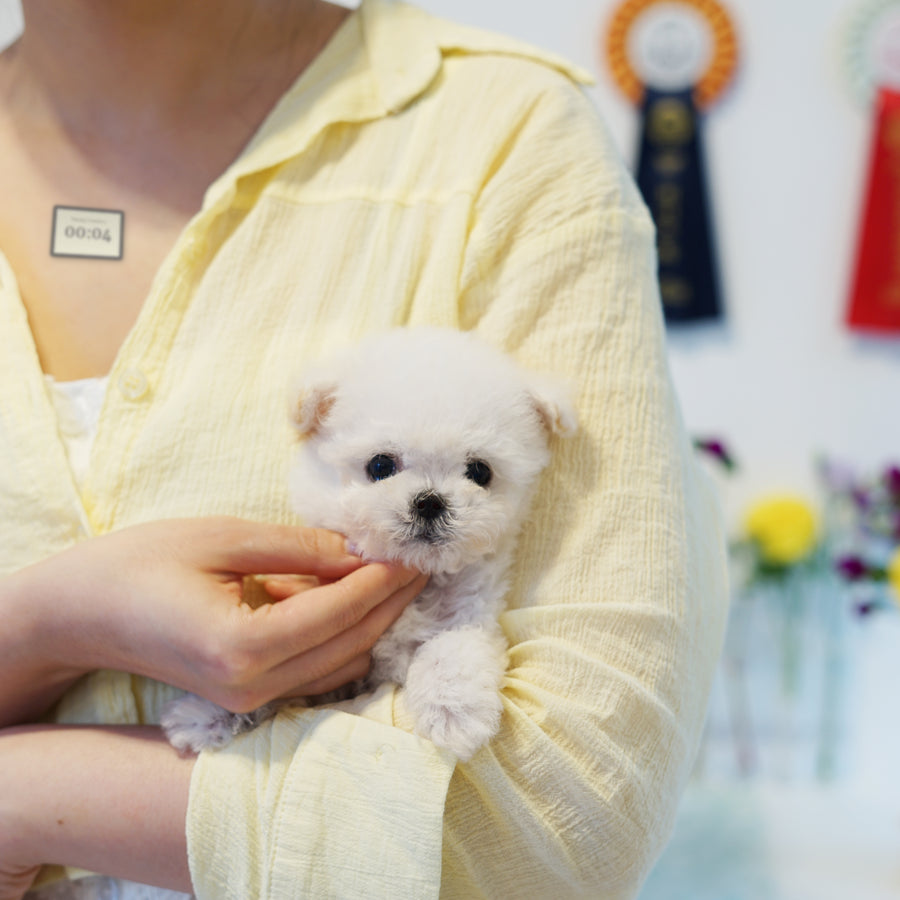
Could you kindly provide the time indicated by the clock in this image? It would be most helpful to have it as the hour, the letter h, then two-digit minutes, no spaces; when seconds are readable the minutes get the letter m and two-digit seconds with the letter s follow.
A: 0h04
